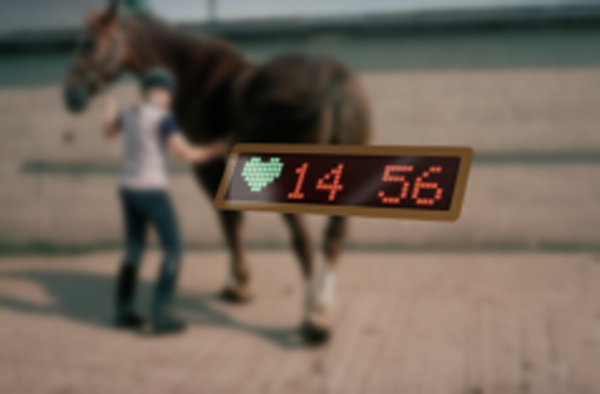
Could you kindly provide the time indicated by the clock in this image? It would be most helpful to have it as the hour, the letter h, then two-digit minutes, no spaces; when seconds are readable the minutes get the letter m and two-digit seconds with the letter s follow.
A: 14h56
